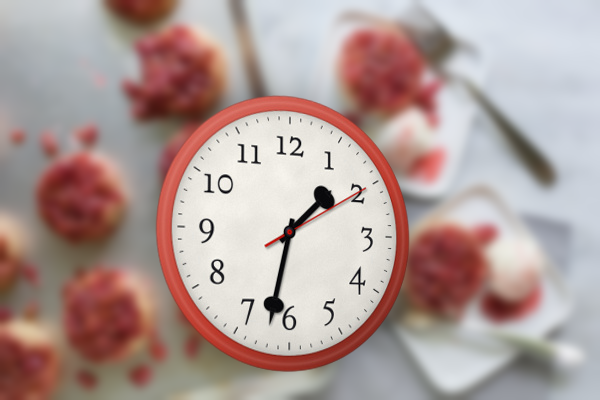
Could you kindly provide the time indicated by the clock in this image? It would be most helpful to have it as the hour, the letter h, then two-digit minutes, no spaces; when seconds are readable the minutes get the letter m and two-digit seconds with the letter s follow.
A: 1h32m10s
